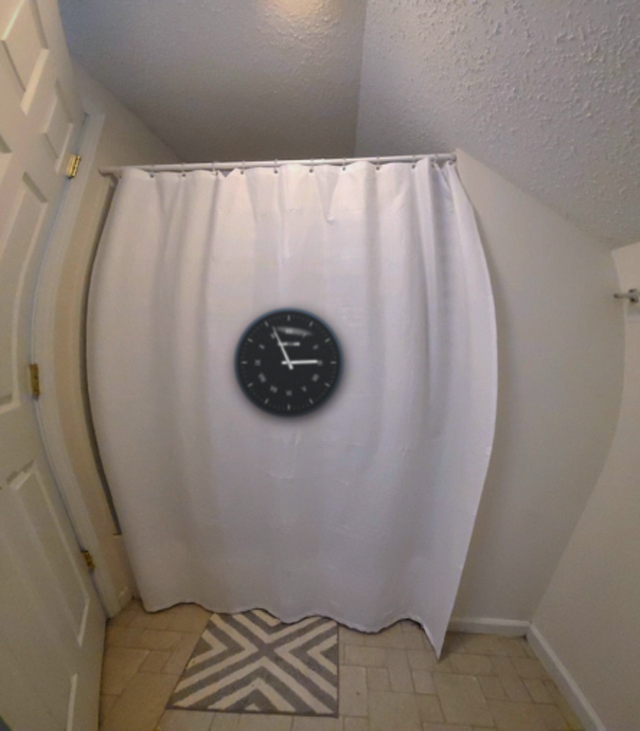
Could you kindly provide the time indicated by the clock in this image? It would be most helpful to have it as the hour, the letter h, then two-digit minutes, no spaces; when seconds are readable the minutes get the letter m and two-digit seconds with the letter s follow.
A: 2h56
